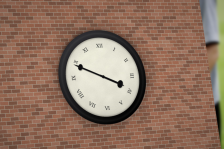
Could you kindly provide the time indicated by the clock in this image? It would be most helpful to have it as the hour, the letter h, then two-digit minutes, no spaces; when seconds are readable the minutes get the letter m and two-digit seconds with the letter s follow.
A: 3h49
